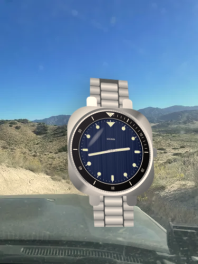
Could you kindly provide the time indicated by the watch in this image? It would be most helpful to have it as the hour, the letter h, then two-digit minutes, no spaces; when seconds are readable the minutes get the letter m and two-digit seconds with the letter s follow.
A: 2h43
